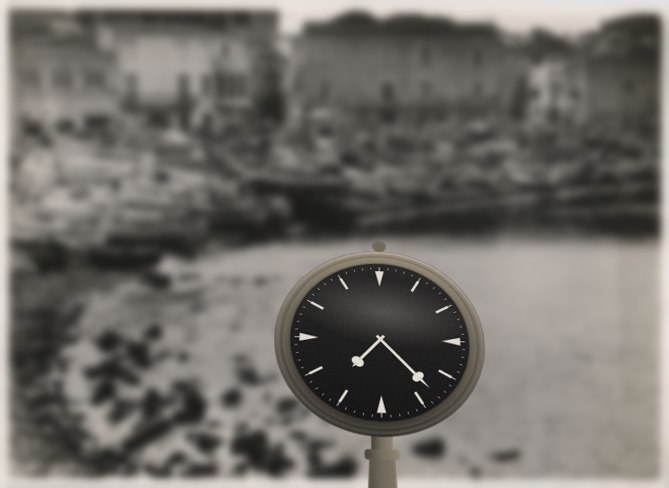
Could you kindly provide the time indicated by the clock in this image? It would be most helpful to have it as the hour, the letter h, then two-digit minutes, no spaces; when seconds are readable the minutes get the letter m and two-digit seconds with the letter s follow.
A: 7h23
